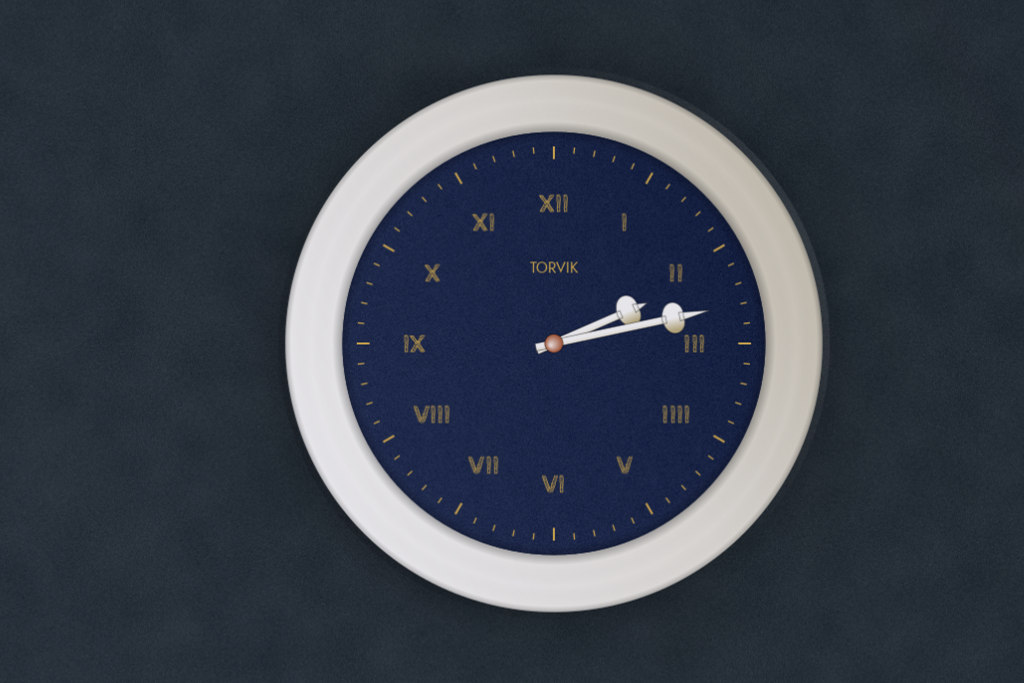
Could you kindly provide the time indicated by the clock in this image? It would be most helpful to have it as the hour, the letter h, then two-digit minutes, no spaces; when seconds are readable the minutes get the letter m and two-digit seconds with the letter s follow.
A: 2h13
